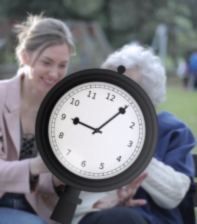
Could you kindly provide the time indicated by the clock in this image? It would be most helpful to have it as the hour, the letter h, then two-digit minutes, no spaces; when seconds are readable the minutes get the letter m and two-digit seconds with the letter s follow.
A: 9h05
